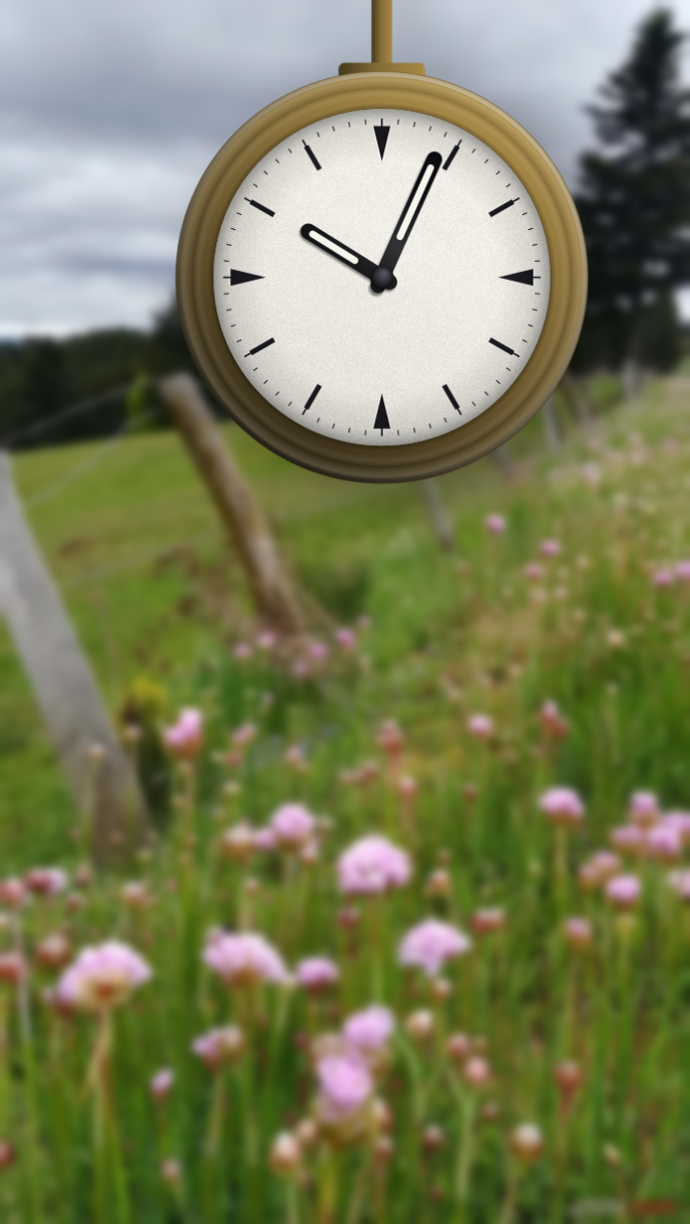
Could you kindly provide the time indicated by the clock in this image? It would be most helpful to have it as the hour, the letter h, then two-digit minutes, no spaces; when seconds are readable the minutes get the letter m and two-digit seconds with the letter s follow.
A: 10h04
